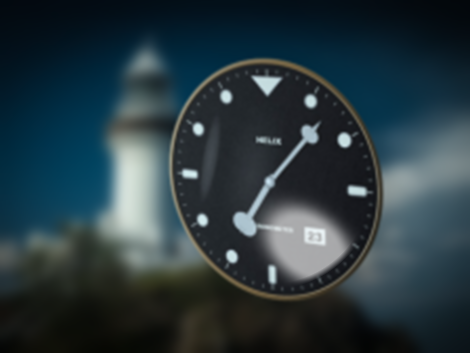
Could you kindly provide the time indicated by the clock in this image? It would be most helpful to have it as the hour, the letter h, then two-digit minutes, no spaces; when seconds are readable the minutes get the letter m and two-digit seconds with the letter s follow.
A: 7h07
